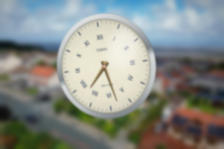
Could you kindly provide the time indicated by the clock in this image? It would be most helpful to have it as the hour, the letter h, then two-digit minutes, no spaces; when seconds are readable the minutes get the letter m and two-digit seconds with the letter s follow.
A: 7h28
